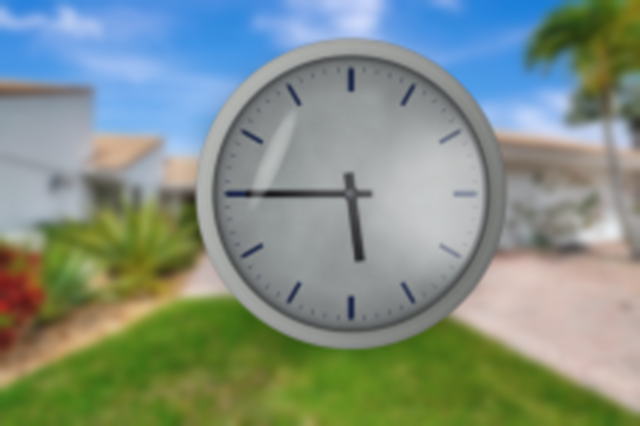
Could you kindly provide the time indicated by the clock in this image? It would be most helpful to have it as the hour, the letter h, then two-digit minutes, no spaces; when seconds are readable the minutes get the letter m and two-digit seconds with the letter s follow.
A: 5h45
